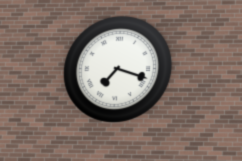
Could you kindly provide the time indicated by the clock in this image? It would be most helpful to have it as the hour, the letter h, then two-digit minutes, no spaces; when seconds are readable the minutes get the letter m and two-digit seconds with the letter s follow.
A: 7h18
